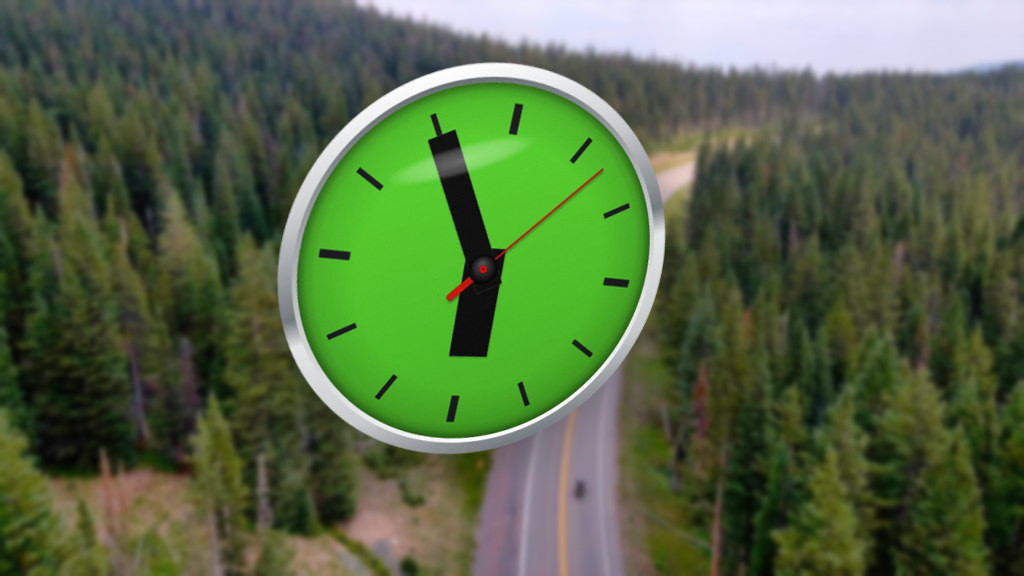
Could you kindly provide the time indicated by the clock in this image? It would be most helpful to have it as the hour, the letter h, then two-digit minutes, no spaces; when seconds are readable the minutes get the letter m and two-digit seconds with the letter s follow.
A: 5h55m07s
